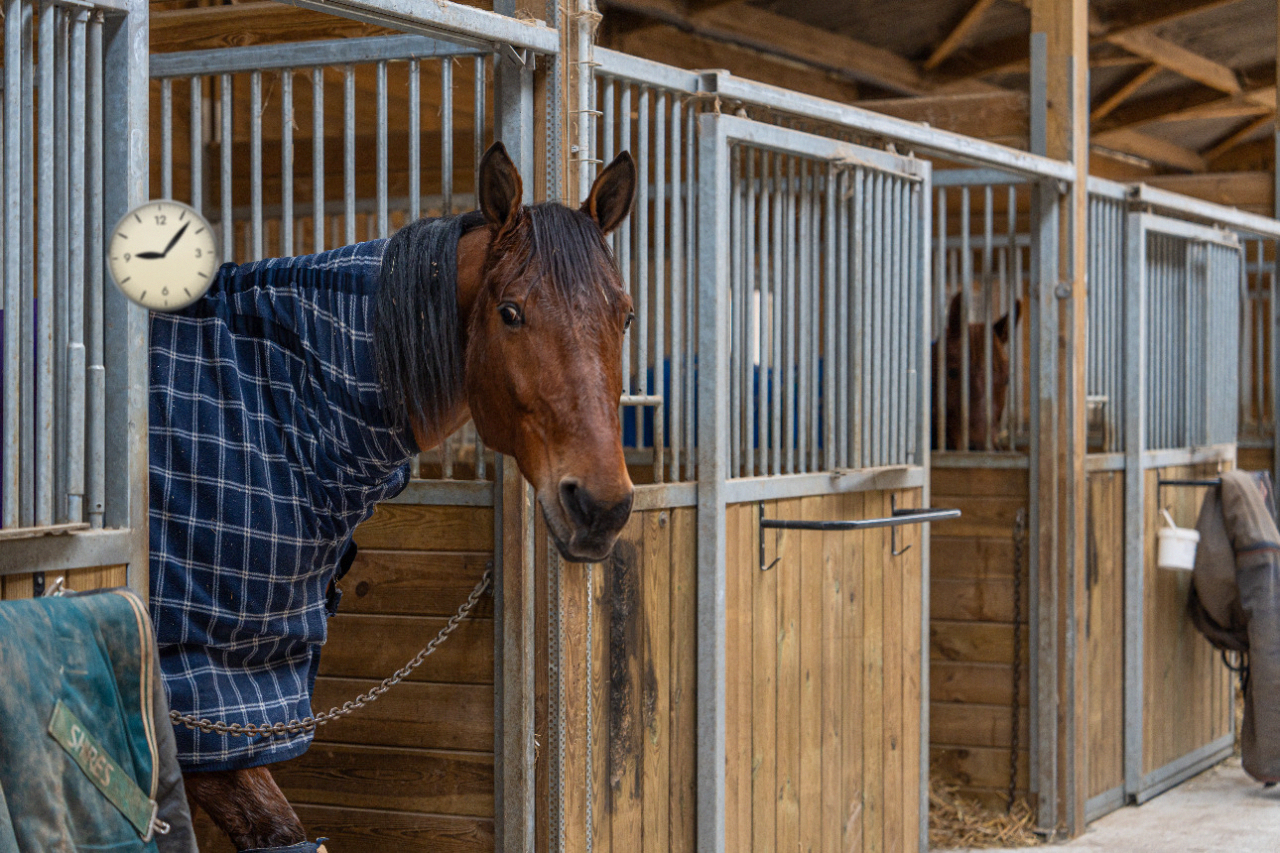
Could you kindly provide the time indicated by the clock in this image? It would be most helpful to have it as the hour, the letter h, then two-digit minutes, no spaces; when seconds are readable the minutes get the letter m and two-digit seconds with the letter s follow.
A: 9h07
